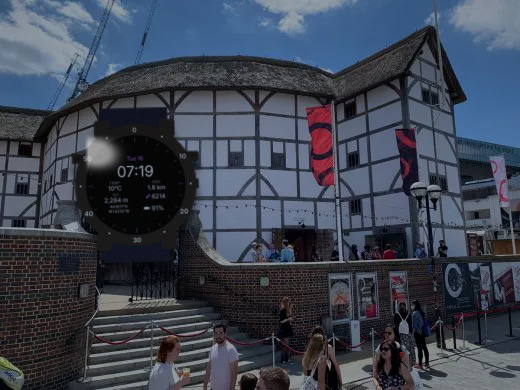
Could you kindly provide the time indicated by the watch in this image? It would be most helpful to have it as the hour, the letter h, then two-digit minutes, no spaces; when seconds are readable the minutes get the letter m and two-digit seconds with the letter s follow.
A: 7h19
